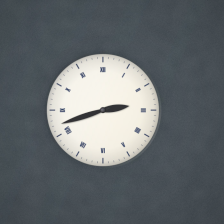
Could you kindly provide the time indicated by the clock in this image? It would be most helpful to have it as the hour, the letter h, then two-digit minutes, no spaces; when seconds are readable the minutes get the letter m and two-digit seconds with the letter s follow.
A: 2h42
